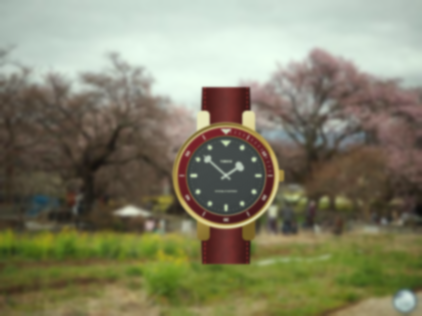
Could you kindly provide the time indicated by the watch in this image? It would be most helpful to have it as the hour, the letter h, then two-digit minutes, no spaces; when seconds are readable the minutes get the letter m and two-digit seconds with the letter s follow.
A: 1h52
